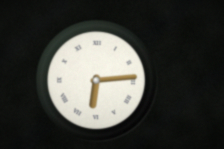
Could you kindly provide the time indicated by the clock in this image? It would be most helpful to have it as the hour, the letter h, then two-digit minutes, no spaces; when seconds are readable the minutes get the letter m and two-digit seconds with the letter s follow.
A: 6h14
